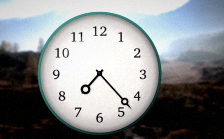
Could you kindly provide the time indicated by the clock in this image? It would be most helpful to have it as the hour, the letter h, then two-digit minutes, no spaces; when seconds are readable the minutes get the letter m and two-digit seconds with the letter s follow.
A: 7h23
